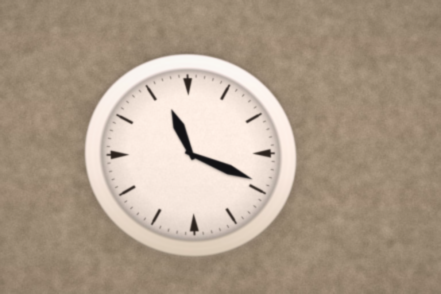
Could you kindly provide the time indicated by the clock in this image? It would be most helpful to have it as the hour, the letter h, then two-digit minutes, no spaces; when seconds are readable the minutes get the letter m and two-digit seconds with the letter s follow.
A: 11h19
